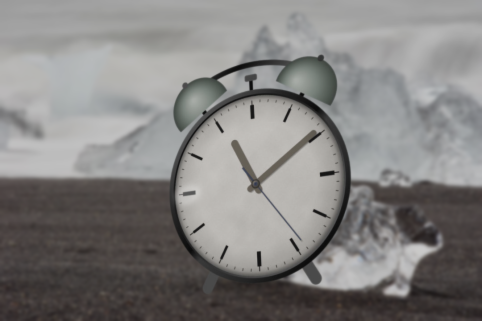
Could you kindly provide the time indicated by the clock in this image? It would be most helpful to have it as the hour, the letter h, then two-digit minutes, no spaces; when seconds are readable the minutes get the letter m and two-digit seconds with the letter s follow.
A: 11h09m24s
